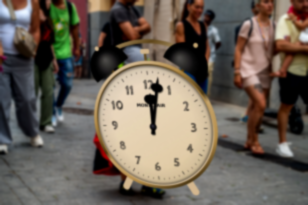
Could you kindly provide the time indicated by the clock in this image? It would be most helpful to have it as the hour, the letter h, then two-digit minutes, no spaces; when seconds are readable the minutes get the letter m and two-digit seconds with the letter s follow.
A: 12h02
